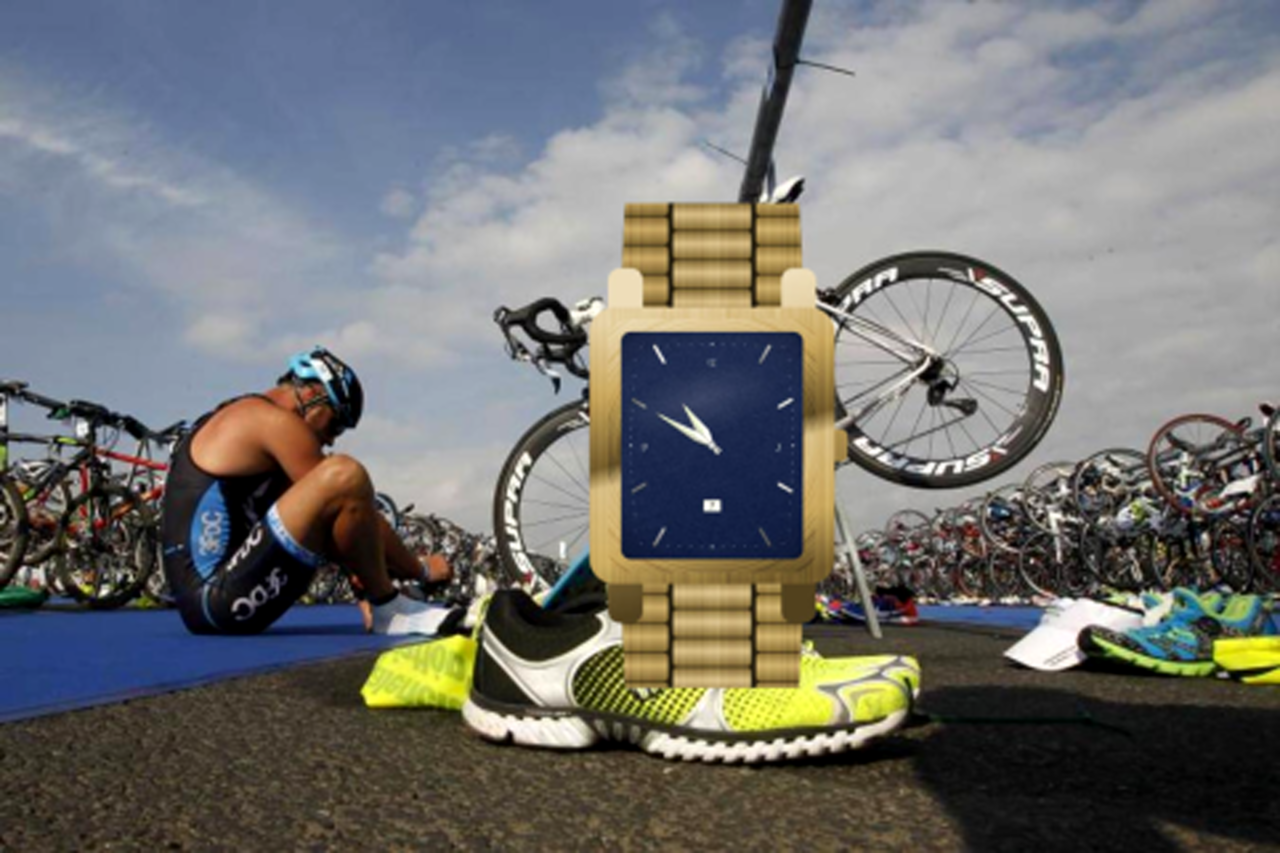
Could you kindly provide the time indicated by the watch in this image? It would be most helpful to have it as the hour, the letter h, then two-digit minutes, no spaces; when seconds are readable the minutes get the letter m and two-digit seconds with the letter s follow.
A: 10h50
